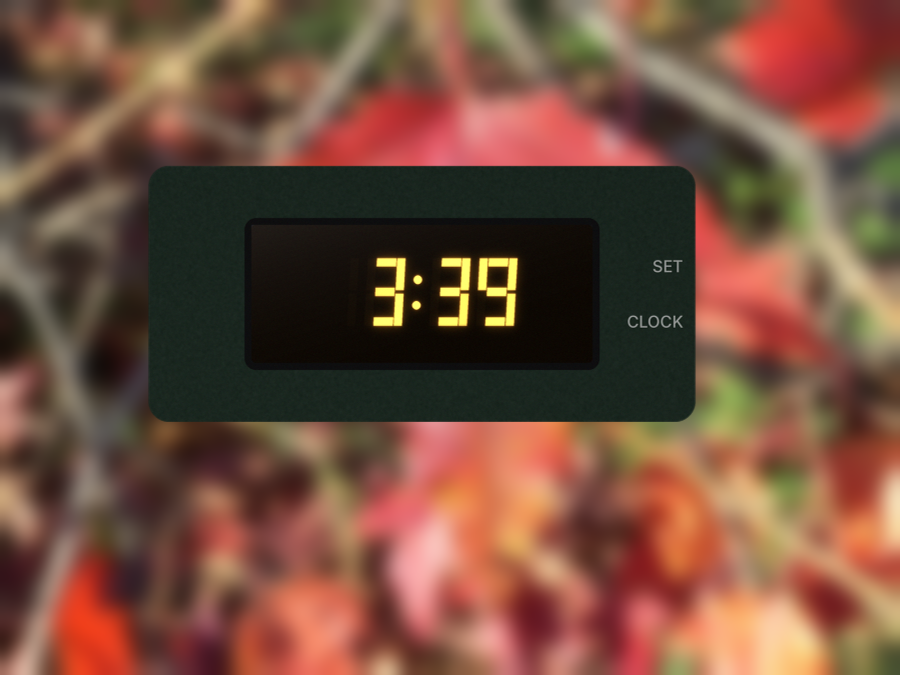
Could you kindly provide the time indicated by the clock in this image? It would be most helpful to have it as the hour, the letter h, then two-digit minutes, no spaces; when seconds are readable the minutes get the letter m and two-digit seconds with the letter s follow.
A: 3h39
